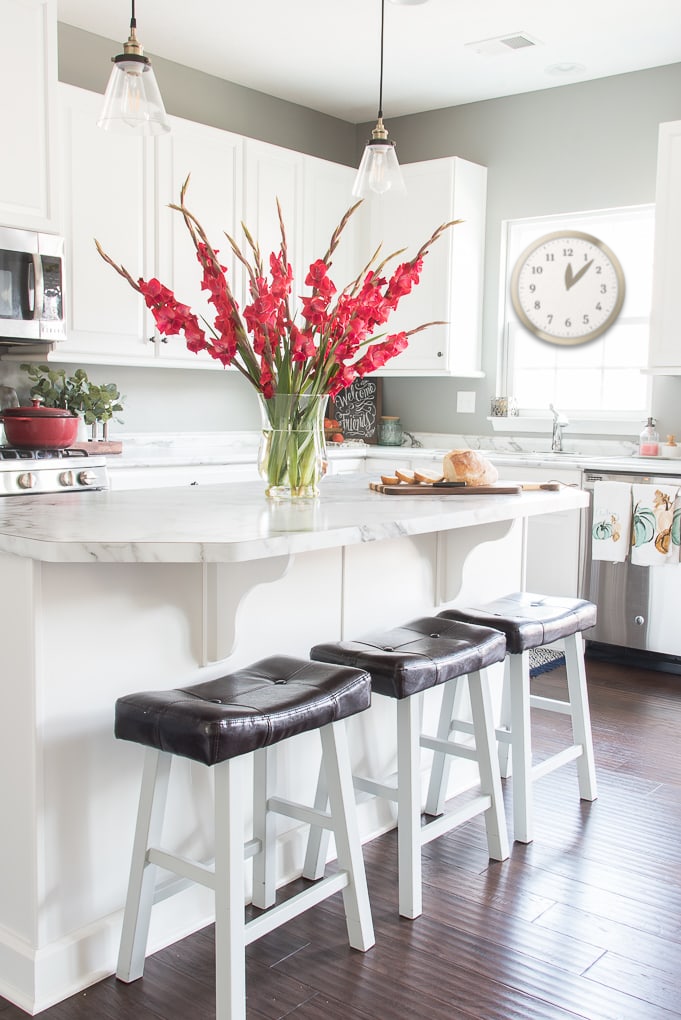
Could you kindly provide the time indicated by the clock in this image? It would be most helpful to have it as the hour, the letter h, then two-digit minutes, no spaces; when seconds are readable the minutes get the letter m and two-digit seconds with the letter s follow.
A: 12h07
